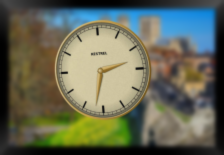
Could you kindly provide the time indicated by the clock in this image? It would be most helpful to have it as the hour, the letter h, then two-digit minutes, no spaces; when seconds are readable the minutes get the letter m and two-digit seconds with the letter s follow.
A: 2h32
